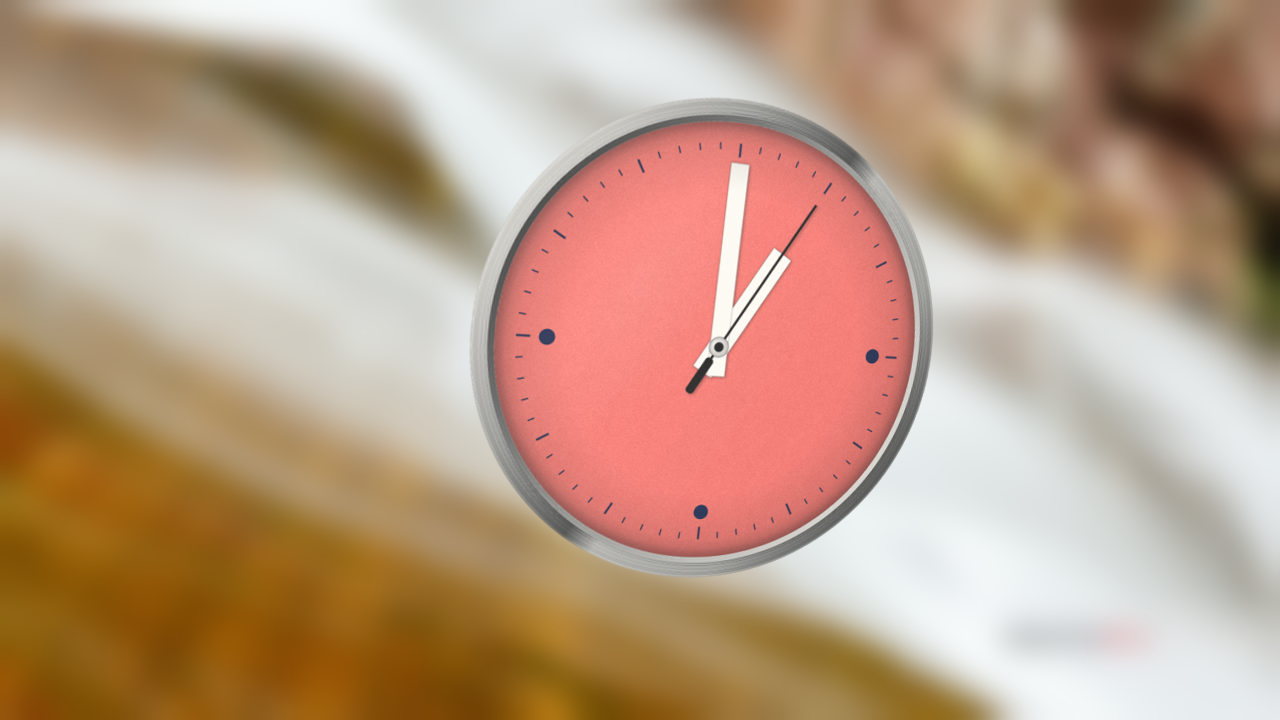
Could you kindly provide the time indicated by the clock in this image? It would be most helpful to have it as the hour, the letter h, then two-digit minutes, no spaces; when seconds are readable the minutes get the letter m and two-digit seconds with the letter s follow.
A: 1h00m05s
